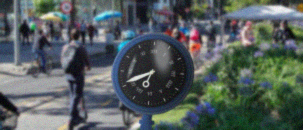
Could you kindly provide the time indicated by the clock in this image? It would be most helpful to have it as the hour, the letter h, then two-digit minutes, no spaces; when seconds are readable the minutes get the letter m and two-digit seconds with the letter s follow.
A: 6h41
